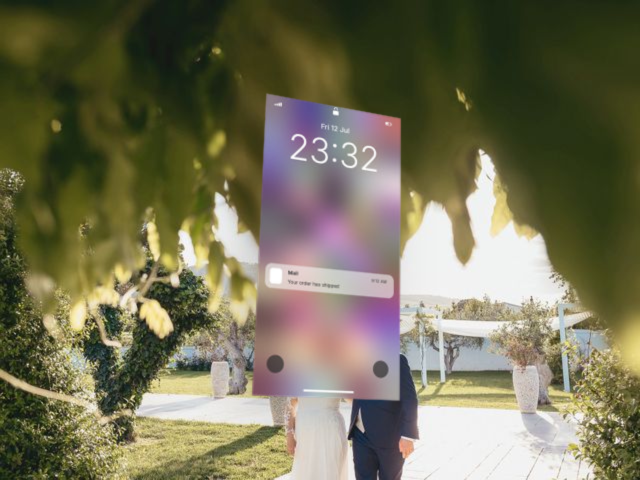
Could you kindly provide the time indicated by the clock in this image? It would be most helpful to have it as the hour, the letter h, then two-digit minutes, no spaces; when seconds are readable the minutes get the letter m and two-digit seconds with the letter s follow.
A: 23h32
